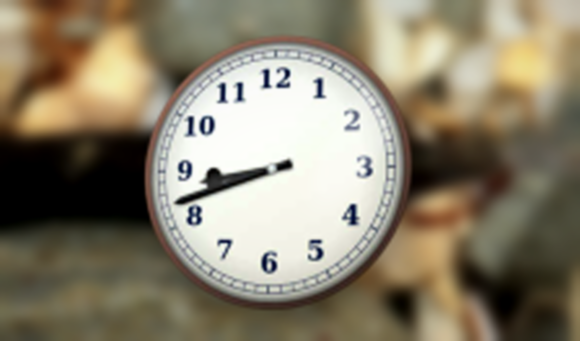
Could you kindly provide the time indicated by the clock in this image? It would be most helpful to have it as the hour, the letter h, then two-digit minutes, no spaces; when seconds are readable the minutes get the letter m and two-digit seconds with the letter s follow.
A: 8h42
